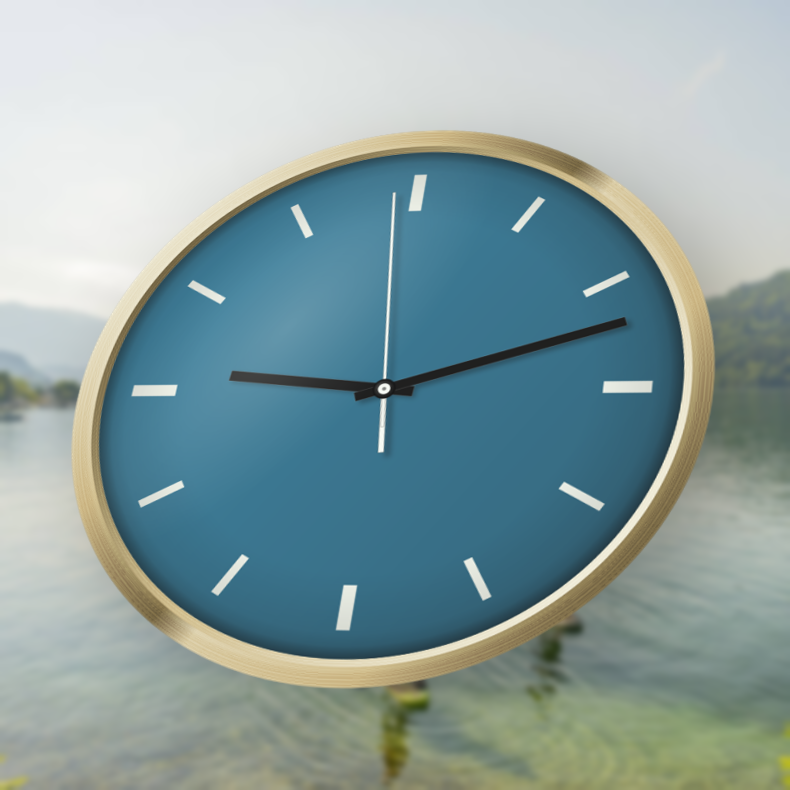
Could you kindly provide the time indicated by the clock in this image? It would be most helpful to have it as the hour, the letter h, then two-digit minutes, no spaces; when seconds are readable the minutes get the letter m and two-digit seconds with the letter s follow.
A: 9h11m59s
